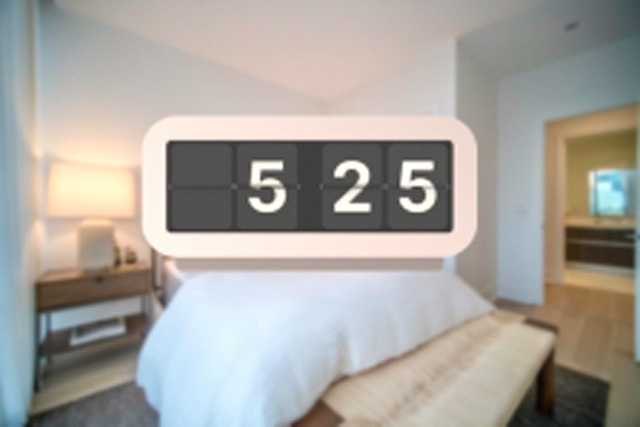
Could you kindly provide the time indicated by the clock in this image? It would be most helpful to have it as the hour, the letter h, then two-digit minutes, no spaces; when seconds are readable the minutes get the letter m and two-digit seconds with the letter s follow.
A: 5h25
